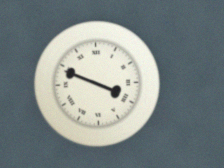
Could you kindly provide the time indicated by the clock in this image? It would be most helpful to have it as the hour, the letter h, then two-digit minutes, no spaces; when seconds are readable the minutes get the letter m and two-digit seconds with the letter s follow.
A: 3h49
